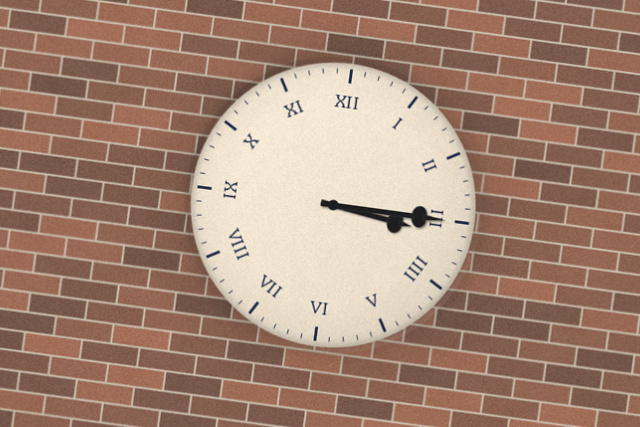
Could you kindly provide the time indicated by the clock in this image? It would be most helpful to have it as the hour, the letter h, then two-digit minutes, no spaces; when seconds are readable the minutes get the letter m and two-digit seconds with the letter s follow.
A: 3h15
